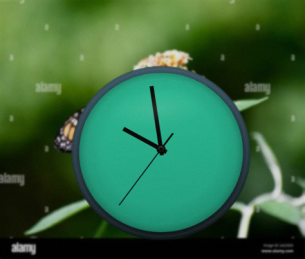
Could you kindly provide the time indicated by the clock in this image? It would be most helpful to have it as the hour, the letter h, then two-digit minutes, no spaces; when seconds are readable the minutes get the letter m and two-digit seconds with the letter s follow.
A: 9h58m36s
